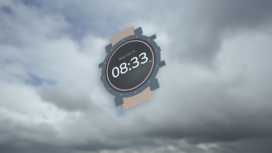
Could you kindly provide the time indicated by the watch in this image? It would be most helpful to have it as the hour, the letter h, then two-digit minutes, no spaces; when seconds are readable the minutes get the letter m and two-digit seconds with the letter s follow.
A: 8h33
